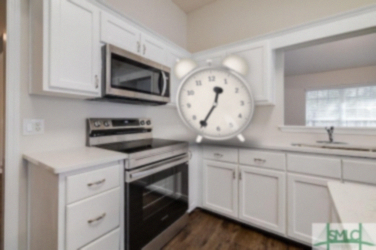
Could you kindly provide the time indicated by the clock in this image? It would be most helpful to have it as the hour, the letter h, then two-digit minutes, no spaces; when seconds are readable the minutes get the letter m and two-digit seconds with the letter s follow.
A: 12h36
